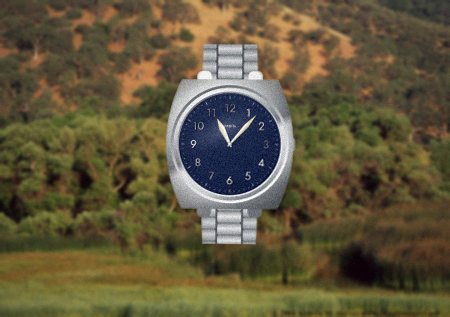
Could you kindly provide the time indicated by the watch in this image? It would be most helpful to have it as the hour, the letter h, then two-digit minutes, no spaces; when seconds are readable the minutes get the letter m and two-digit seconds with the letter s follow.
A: 11h07
